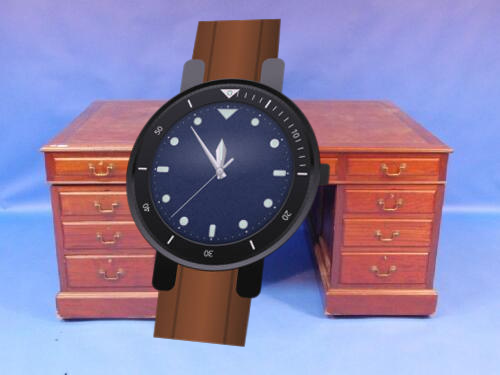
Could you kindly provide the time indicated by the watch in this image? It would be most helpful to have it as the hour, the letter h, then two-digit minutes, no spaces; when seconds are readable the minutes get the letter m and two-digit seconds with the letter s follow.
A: 11h53m37s
